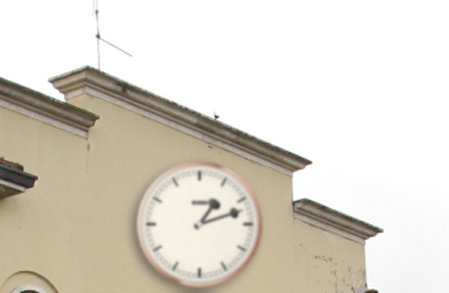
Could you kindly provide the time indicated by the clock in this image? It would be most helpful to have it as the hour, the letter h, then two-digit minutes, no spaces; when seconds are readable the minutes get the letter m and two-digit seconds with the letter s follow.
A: 1h12
